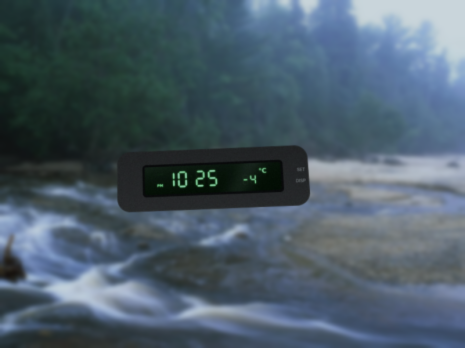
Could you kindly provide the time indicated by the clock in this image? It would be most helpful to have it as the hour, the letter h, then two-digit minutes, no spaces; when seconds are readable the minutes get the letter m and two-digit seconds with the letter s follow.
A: 10h25
